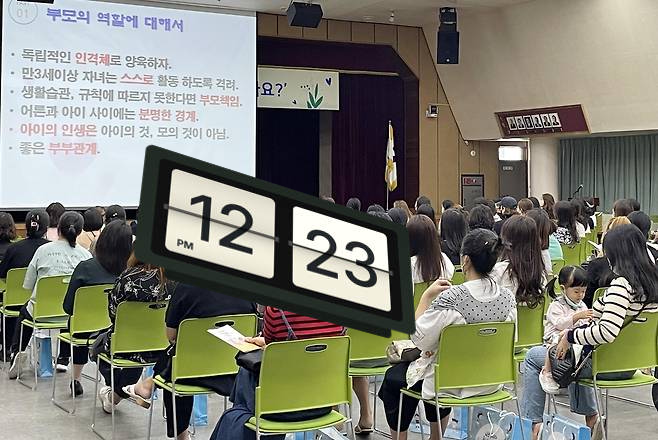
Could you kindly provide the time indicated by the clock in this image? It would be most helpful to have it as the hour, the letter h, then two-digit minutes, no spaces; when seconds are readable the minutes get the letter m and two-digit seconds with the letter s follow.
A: 12h23
